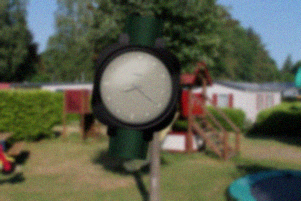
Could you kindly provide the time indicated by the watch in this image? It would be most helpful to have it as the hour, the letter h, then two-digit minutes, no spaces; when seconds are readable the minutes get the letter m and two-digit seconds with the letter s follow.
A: 8h20
